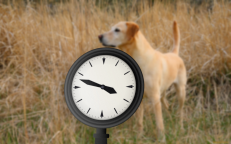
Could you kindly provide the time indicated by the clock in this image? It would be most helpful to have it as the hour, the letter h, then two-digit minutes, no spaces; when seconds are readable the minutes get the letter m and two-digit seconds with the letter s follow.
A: 3h48
